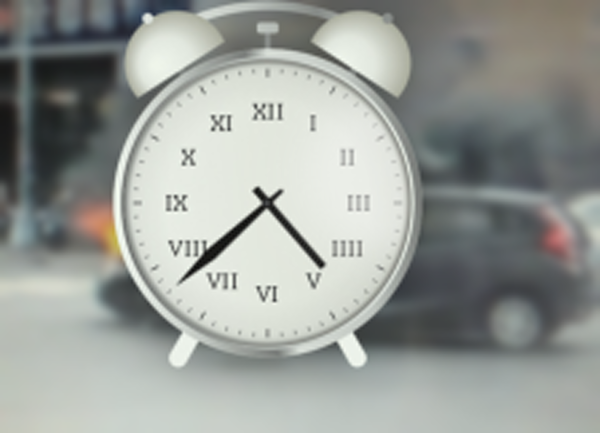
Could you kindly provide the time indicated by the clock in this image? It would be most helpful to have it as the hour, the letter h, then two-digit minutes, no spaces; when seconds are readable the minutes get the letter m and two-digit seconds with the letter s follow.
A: 4h38
